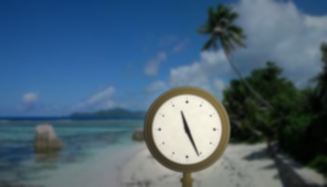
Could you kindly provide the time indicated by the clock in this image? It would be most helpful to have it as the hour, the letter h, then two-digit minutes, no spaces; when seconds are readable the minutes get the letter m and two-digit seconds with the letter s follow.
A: 11h26
